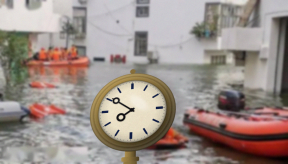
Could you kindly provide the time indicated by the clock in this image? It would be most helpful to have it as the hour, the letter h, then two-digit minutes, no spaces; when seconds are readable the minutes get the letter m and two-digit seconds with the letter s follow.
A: 7h51
